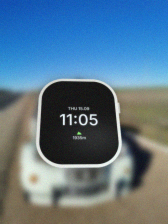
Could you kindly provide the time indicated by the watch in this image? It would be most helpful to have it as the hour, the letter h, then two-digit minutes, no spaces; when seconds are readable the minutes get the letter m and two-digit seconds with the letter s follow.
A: 11h05
